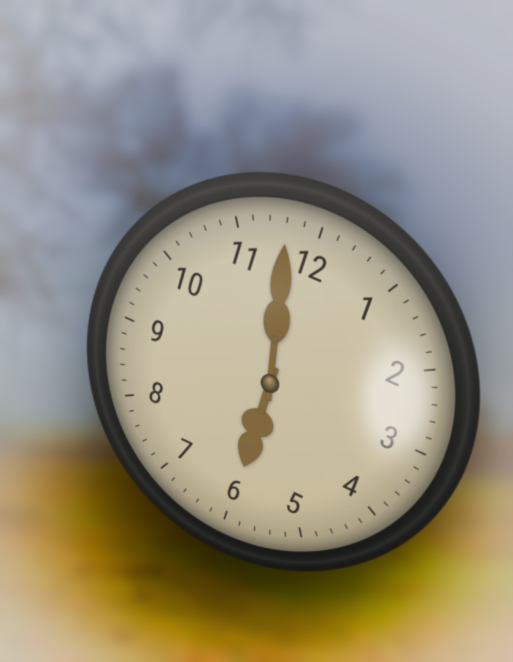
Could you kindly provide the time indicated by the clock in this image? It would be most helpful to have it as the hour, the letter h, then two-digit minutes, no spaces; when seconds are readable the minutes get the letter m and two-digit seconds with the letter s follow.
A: 5h58
